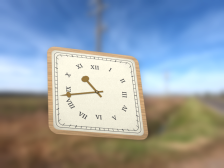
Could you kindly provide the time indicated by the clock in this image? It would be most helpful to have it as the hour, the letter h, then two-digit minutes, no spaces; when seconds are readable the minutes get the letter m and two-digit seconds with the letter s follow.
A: 10h43
